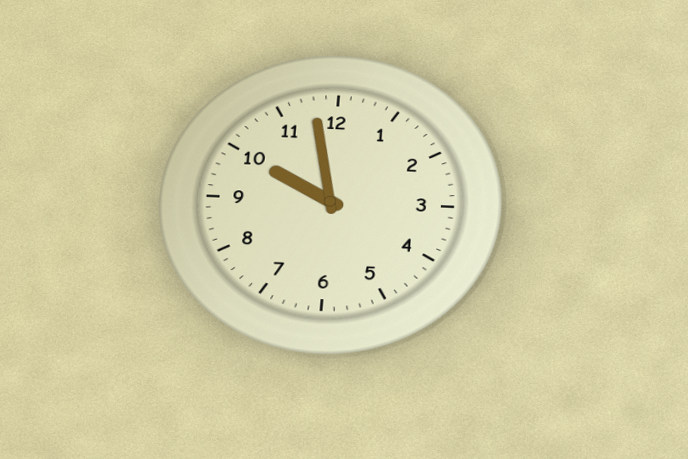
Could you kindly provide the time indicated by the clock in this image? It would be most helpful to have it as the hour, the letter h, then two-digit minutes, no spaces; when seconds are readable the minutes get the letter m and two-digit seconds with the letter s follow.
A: 9h58
